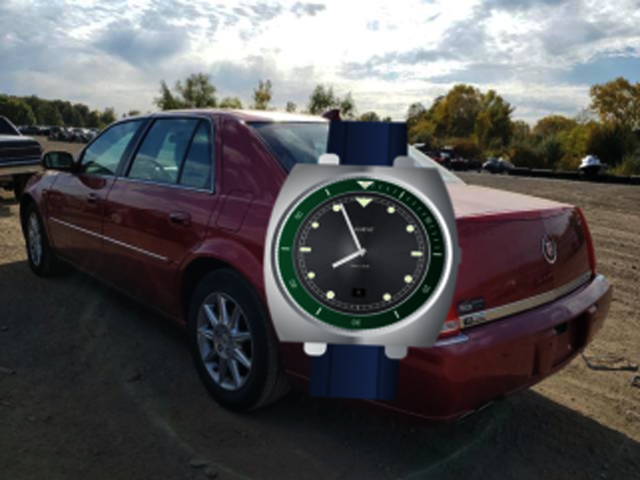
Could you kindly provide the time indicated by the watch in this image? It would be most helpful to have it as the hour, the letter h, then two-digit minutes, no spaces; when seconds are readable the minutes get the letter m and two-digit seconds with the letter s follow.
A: 7h56
